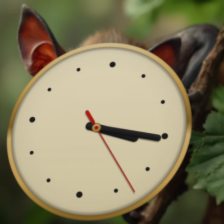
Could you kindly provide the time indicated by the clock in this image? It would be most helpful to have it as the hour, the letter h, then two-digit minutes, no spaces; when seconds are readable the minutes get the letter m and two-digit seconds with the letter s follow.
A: 3h15m23s
